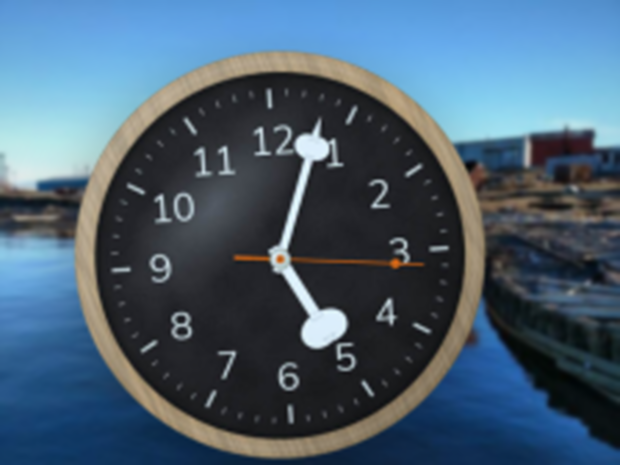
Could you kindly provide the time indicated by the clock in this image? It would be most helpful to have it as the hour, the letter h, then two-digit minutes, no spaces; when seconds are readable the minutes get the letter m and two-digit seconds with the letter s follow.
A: 5h03m16s
